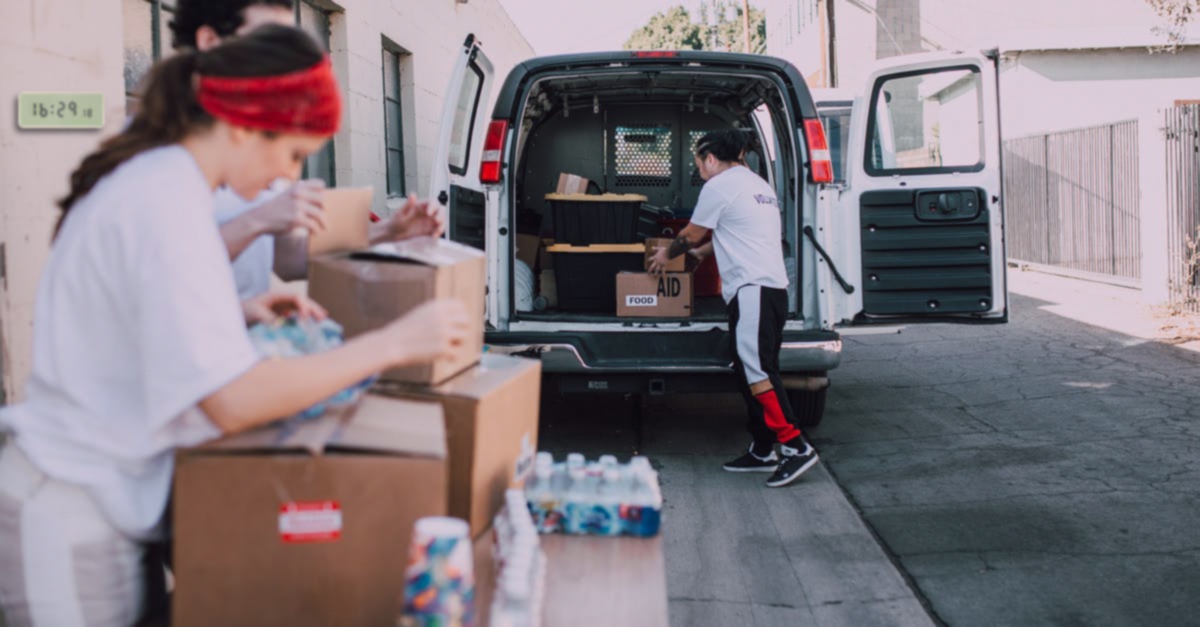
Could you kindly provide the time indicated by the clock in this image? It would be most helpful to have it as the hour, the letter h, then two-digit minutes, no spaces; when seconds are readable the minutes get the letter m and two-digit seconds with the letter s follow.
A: 16h29
